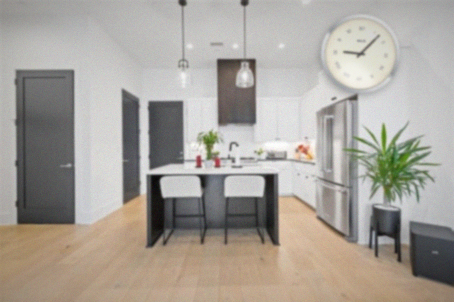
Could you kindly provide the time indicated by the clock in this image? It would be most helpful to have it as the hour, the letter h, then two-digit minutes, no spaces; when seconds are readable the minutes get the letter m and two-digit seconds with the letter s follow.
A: 9h07
